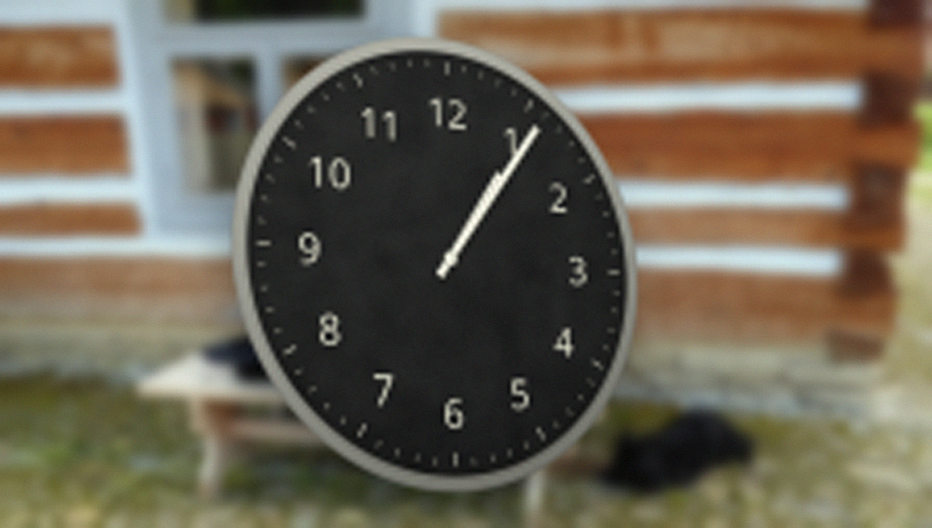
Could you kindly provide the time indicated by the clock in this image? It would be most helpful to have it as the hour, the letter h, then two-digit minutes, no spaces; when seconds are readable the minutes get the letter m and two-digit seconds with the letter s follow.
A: 1h06
